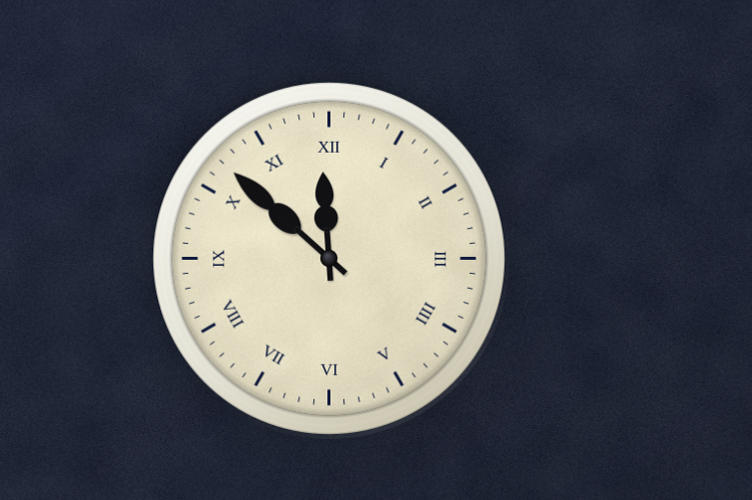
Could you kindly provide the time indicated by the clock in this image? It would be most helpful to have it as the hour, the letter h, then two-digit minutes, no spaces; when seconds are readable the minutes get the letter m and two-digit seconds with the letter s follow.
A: 11h52
